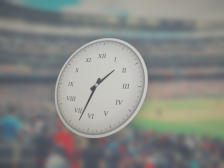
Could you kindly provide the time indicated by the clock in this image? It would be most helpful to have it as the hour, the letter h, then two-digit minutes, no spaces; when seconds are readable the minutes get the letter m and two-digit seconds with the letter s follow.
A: 1h33
